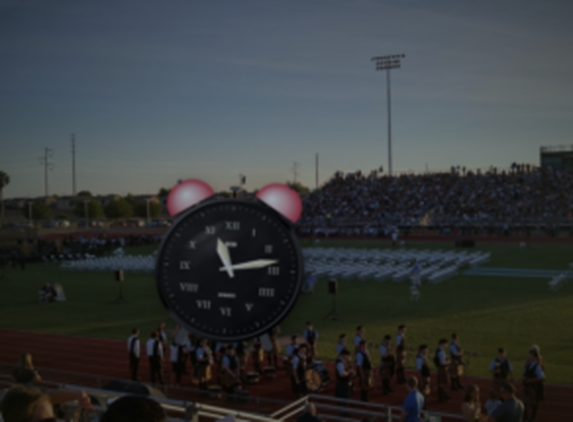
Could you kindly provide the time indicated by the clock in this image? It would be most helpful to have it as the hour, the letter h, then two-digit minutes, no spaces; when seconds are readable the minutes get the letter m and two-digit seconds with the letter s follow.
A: 11h13
